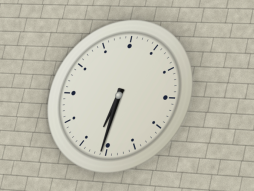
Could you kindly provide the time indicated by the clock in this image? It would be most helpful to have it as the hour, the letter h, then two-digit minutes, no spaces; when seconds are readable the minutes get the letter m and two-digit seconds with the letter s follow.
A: 6h31
